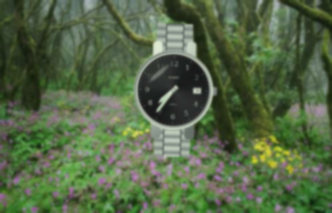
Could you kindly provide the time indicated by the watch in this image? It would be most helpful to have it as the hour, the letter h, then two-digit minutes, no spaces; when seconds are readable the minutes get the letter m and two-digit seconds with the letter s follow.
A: 7h36
